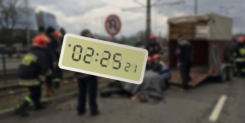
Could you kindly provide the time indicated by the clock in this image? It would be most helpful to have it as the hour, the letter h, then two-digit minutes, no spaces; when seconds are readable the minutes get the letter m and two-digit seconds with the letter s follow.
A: 2h25m21s
